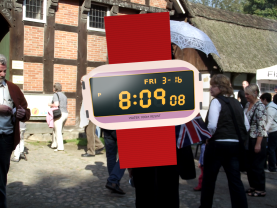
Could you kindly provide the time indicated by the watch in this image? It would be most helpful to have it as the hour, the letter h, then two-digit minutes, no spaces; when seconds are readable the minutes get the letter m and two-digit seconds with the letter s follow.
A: 8h09m08s
